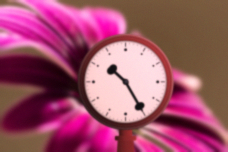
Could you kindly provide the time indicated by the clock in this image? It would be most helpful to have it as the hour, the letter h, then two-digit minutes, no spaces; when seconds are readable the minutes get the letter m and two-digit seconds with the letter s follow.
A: 10h25
